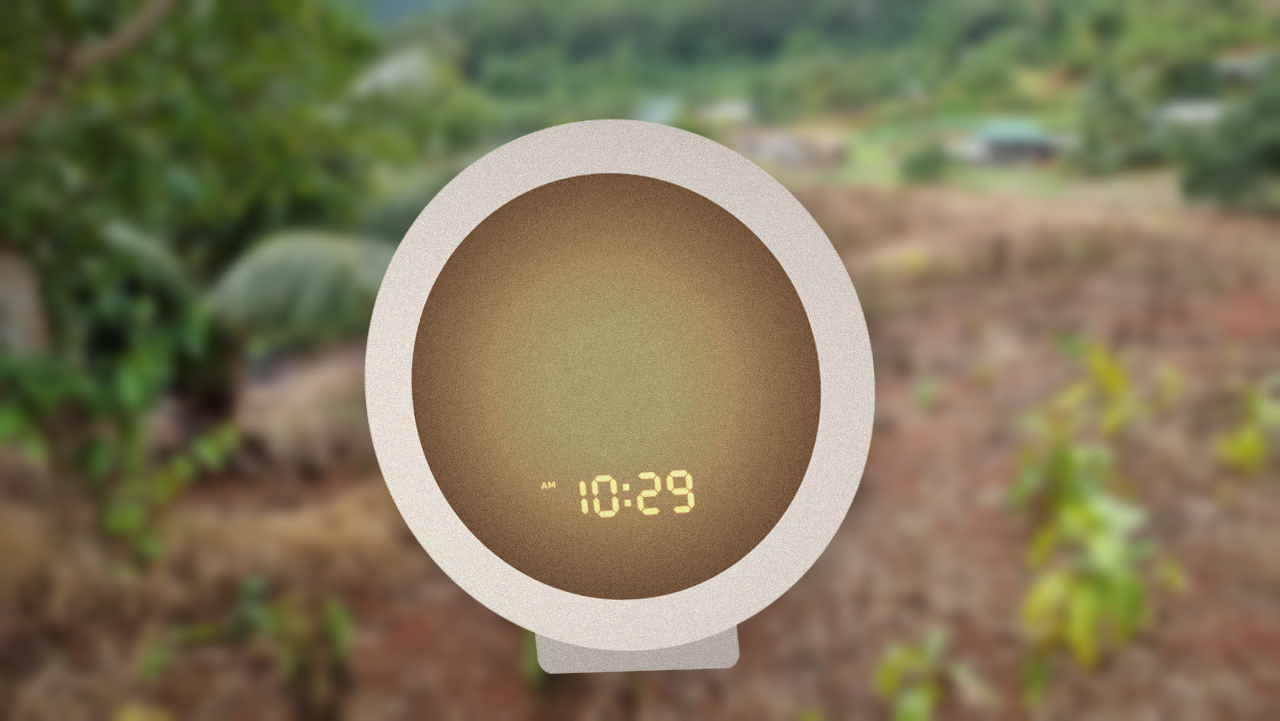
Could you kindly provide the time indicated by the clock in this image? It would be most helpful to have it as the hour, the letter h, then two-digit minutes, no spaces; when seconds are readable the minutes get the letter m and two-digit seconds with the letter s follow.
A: 10h29
